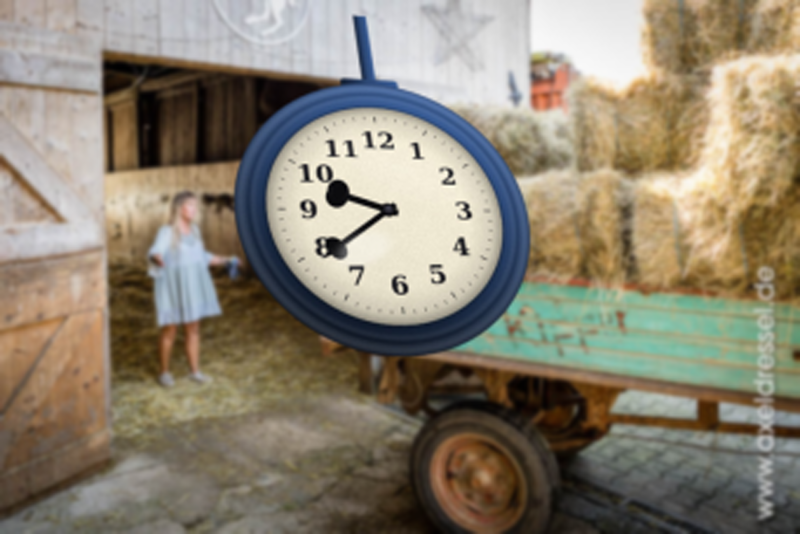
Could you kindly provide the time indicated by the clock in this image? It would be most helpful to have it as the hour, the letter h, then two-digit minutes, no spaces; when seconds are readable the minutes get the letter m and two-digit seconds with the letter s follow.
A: 9h39
